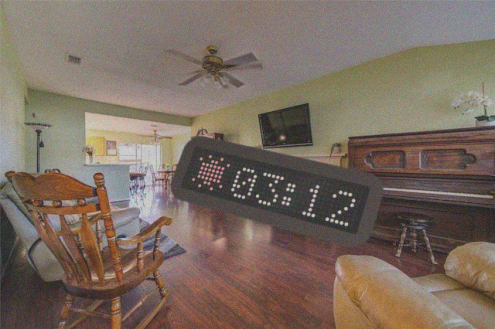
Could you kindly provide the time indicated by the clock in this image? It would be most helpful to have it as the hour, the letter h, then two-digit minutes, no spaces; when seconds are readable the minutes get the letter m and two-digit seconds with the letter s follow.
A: 3h12
